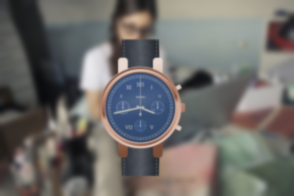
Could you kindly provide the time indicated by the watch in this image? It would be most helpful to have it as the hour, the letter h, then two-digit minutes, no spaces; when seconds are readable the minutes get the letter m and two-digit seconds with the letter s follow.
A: 3h43
